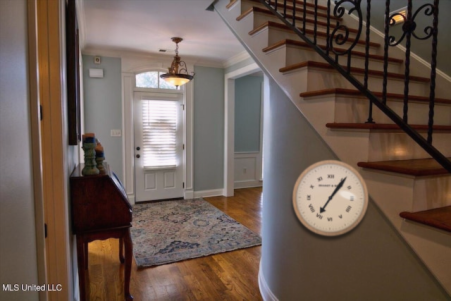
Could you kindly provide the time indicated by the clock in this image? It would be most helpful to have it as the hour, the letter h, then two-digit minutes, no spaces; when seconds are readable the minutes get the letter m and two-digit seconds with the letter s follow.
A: 7h06
